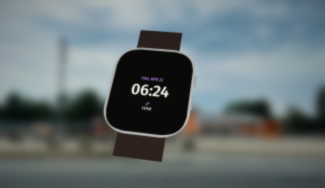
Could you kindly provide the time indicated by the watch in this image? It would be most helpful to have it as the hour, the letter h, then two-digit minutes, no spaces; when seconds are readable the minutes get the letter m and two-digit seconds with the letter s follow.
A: 6h24
